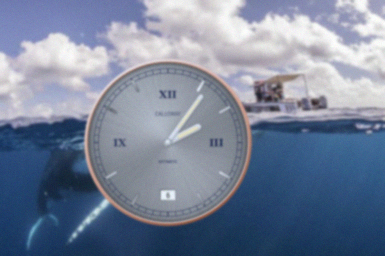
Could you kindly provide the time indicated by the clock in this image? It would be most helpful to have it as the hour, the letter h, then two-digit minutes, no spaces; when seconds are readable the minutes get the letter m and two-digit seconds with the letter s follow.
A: 2h06
